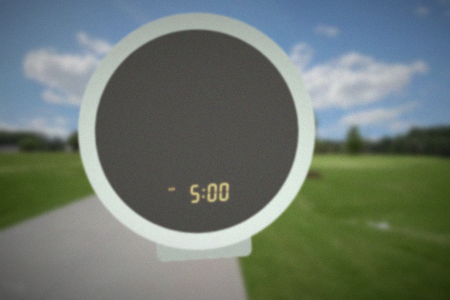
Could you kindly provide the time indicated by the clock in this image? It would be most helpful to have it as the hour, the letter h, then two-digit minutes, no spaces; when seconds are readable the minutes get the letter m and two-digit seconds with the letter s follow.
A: 5h00
